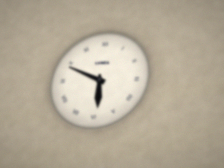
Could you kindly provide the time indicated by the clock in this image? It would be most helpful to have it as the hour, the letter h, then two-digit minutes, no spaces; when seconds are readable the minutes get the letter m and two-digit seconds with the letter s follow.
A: 5h49
